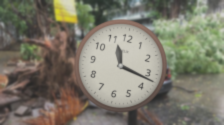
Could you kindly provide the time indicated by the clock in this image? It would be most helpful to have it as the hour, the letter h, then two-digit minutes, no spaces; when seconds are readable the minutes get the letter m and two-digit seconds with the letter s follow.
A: 11h17
